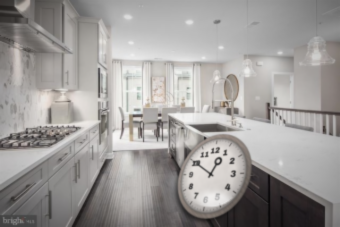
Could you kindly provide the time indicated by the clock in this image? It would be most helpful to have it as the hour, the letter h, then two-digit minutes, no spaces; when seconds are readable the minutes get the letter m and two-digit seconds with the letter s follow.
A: 12h50
